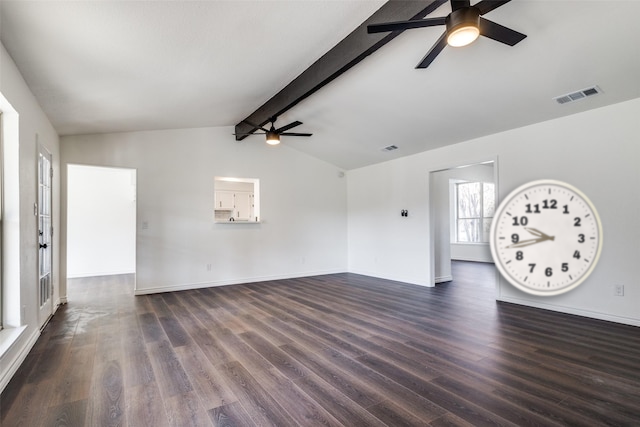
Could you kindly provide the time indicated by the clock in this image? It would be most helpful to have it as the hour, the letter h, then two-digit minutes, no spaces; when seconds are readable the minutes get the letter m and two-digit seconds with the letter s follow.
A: 9h43
